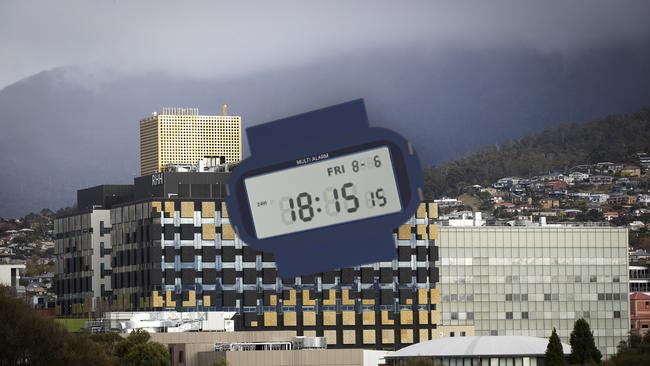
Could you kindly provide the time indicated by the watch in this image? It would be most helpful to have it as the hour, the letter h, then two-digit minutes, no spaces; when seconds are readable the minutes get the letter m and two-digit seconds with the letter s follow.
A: 18h15m15s
